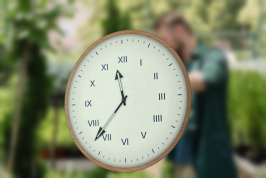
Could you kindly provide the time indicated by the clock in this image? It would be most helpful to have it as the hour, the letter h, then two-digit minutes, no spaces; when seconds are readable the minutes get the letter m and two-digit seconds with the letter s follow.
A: 11h37
